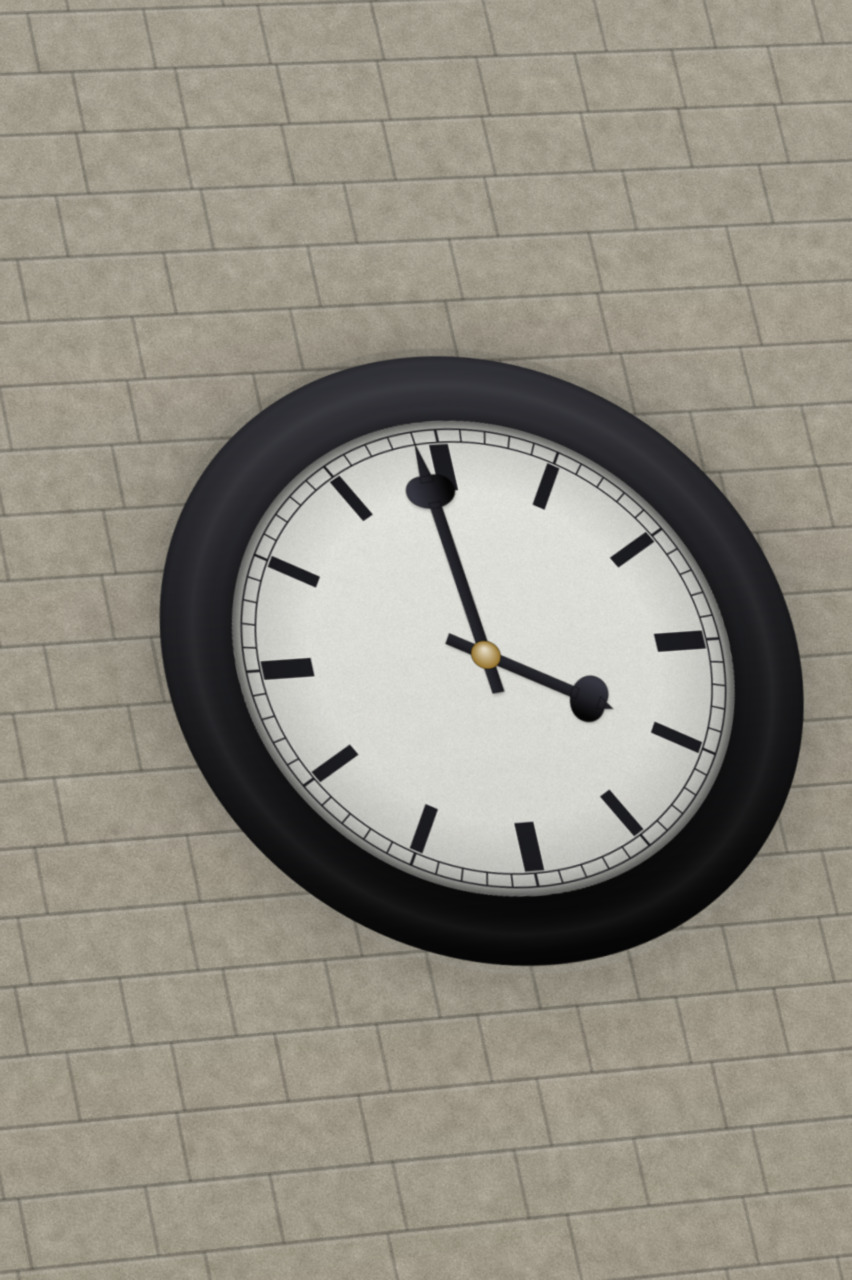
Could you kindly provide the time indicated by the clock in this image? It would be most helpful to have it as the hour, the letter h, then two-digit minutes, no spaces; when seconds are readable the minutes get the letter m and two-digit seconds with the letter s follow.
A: 3h59
